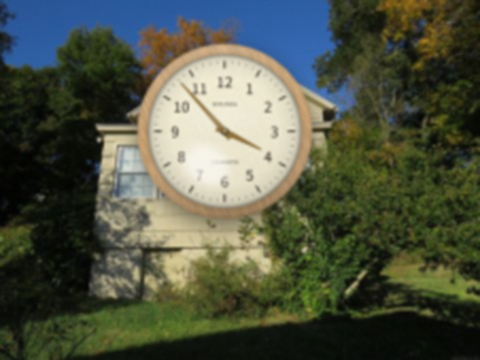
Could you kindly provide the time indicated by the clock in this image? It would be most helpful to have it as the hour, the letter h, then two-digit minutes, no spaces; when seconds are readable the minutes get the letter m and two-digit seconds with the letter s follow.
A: 3h53
